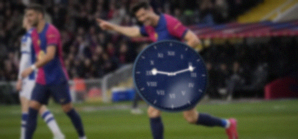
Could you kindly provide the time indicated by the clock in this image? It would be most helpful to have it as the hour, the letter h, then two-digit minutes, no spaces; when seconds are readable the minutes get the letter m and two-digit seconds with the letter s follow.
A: 9h12
